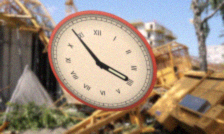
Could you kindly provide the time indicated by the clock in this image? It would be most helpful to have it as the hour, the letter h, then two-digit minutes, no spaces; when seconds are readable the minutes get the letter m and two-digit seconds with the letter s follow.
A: 3h54
